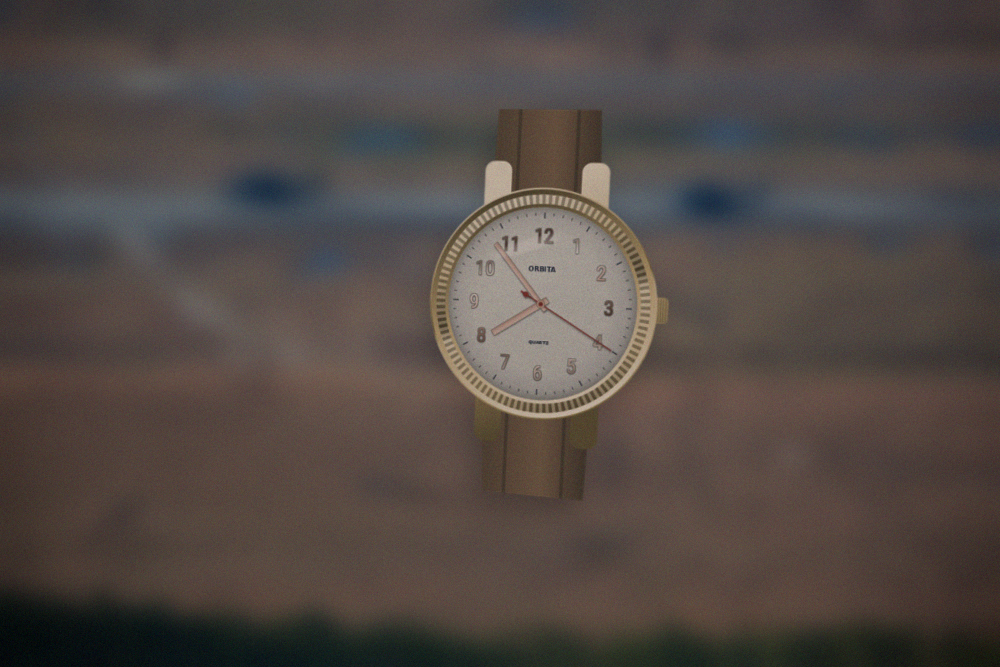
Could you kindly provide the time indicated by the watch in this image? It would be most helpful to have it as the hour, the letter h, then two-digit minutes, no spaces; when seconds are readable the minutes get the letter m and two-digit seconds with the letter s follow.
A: 7h53m20s
